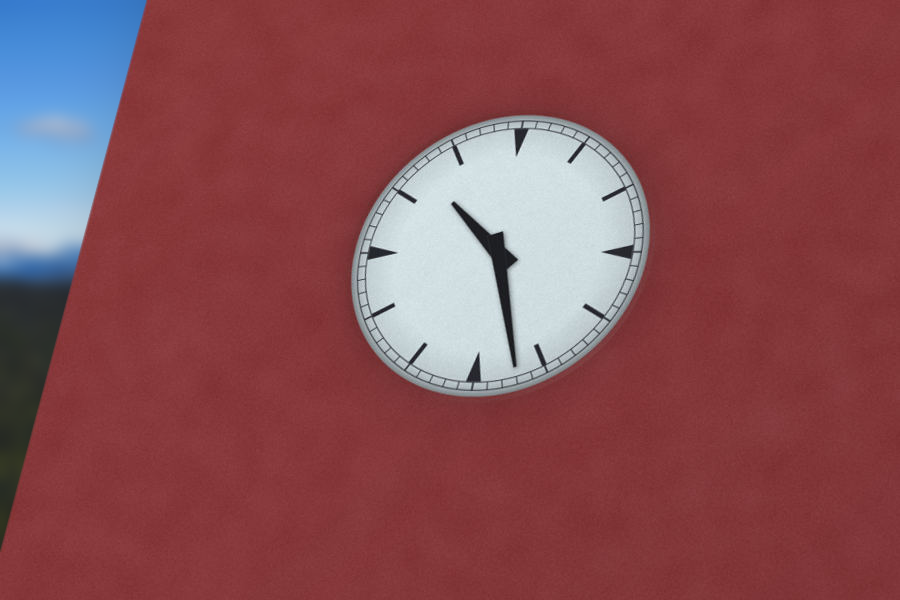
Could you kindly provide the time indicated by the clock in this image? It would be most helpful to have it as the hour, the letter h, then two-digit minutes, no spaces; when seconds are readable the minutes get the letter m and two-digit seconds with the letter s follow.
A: 10h27
